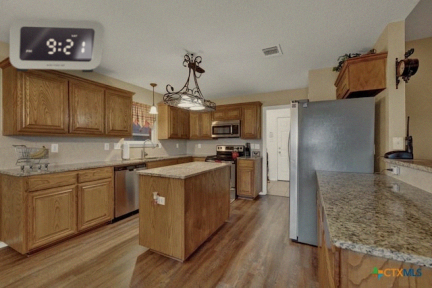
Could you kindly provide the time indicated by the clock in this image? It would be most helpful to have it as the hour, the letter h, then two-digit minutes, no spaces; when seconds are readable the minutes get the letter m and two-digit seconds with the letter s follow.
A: 9h21
